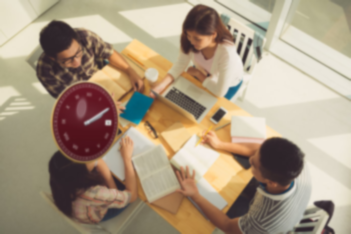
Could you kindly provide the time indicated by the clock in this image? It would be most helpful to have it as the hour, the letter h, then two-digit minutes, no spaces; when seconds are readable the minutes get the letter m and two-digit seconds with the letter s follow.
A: 2h10
